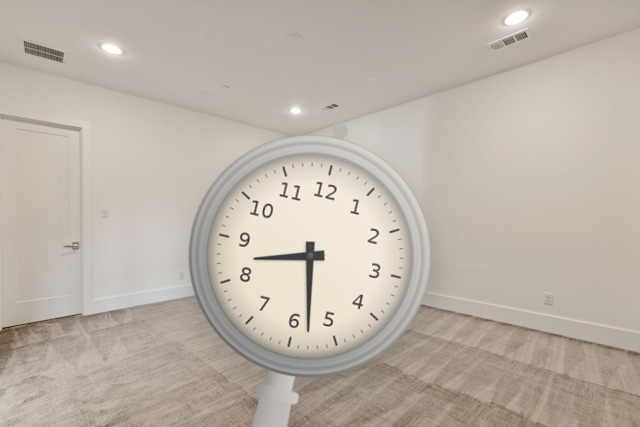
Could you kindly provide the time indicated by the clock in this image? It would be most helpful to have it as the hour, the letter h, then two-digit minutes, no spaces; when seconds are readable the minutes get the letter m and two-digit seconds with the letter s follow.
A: 8h28
